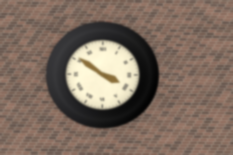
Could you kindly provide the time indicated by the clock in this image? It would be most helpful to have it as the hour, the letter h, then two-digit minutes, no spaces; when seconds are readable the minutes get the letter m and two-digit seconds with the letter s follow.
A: 3h51
